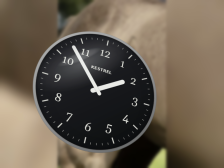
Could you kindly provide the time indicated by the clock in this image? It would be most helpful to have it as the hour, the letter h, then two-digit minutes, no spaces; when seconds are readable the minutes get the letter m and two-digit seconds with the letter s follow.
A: 1h53
